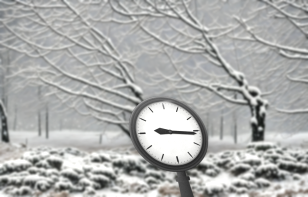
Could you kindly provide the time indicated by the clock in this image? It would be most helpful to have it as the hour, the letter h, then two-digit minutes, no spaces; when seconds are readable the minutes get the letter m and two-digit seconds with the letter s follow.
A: 9h16
